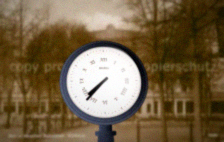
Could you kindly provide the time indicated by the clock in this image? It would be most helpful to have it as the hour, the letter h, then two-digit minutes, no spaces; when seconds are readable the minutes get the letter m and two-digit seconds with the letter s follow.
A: 7h37
